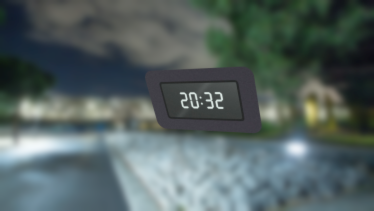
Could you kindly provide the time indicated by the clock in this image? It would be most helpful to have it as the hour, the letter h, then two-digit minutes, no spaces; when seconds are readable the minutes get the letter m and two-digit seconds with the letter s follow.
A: 20h32
